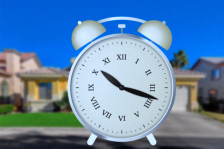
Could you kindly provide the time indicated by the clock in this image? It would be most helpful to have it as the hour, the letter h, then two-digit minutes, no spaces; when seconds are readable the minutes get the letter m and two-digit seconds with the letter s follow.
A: 10h18
